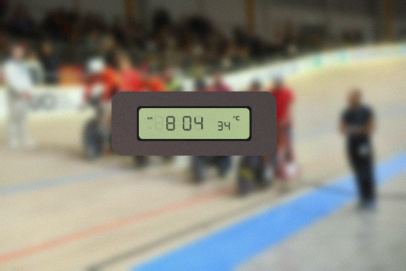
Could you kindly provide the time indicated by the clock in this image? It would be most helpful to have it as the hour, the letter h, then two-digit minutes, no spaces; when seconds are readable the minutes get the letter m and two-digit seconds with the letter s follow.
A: 8h04
